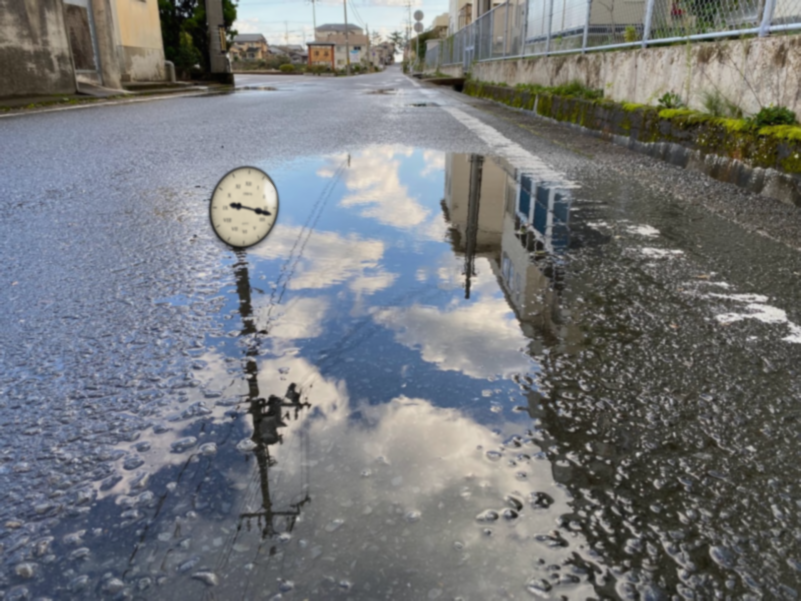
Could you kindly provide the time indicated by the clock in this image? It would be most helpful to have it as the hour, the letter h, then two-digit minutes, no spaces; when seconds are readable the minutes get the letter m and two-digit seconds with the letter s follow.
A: 9h17
